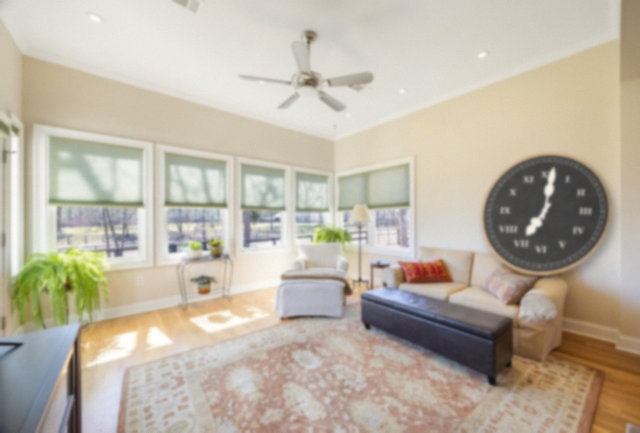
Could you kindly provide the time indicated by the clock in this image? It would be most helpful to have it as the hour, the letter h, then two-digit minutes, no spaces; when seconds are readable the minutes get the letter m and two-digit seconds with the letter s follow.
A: 7h01
